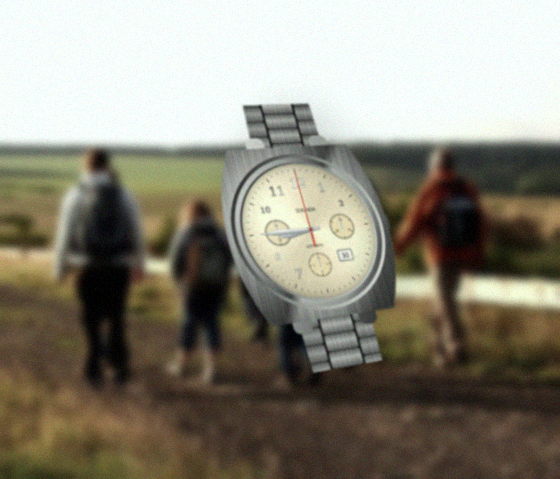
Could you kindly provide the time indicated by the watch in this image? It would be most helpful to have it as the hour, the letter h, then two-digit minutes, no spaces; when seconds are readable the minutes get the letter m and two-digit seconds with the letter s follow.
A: 8h45
